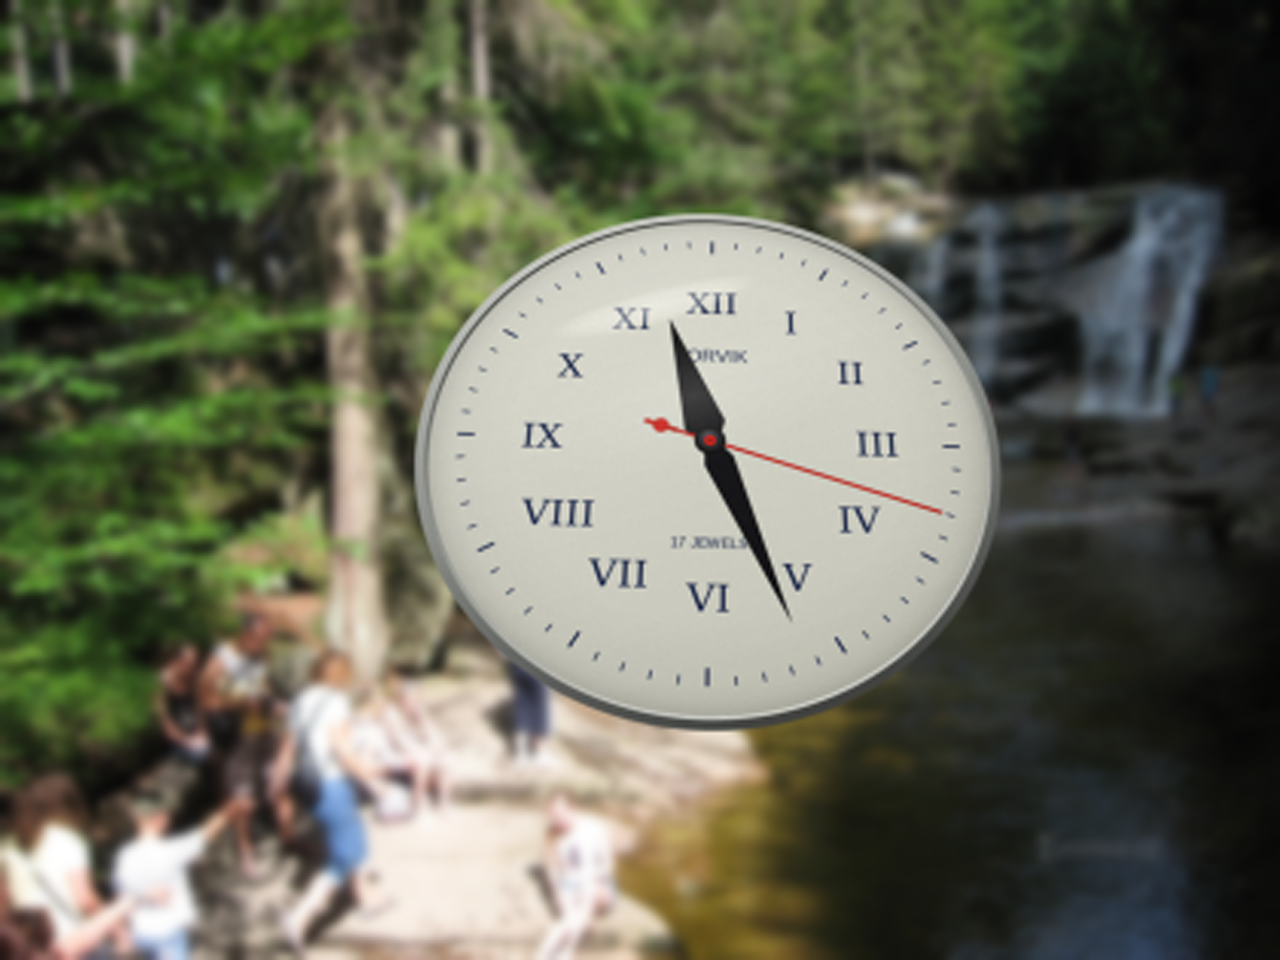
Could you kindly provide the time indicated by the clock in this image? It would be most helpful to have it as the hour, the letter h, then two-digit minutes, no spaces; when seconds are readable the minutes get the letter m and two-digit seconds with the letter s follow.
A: 11h26m18s
